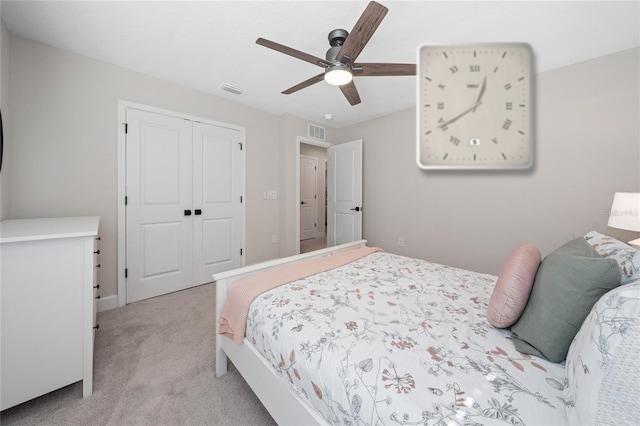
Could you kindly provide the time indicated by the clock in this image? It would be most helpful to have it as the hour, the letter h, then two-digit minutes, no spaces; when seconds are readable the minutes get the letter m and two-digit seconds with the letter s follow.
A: 12h40
